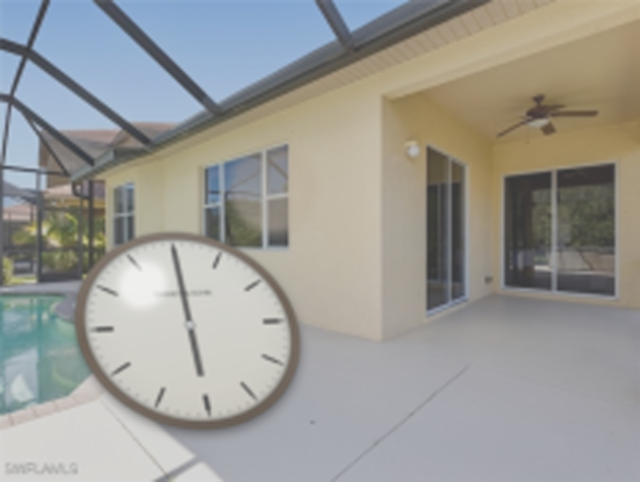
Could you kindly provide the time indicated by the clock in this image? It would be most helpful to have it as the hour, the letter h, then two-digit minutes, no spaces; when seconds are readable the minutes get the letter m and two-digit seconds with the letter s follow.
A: 6h00
